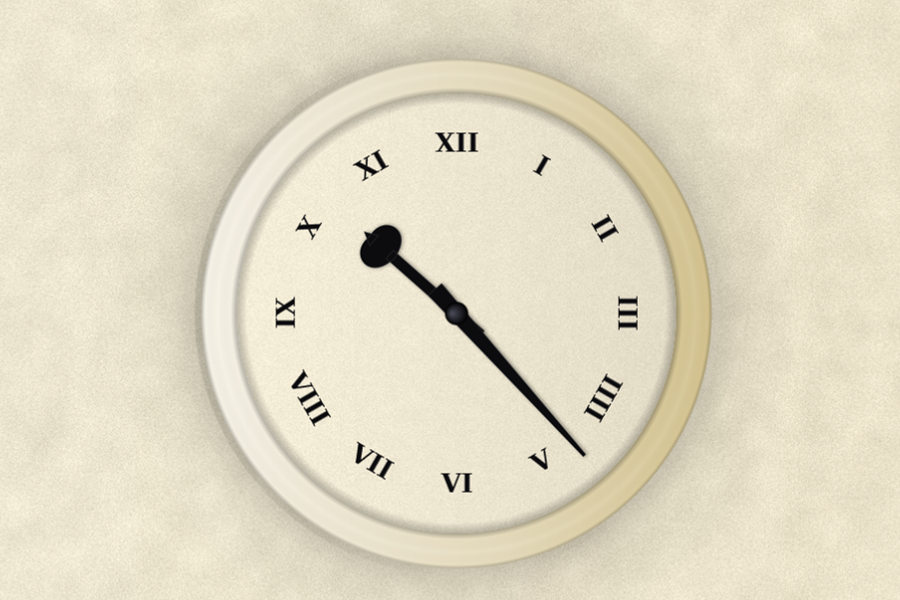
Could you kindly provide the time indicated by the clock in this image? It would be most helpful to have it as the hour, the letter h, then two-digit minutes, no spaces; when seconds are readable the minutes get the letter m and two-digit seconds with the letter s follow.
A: 10h23
